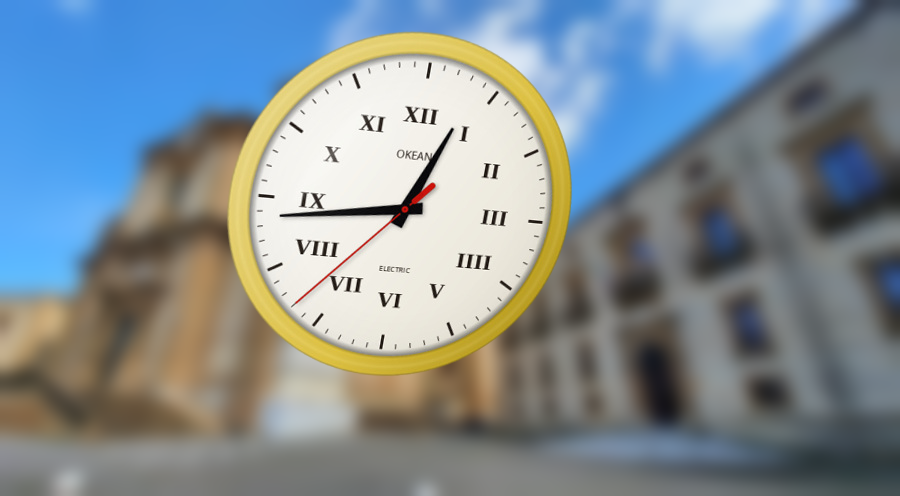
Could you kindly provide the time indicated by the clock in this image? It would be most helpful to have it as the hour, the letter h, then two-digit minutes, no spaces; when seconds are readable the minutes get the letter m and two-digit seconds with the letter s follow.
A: 12h43m37s
